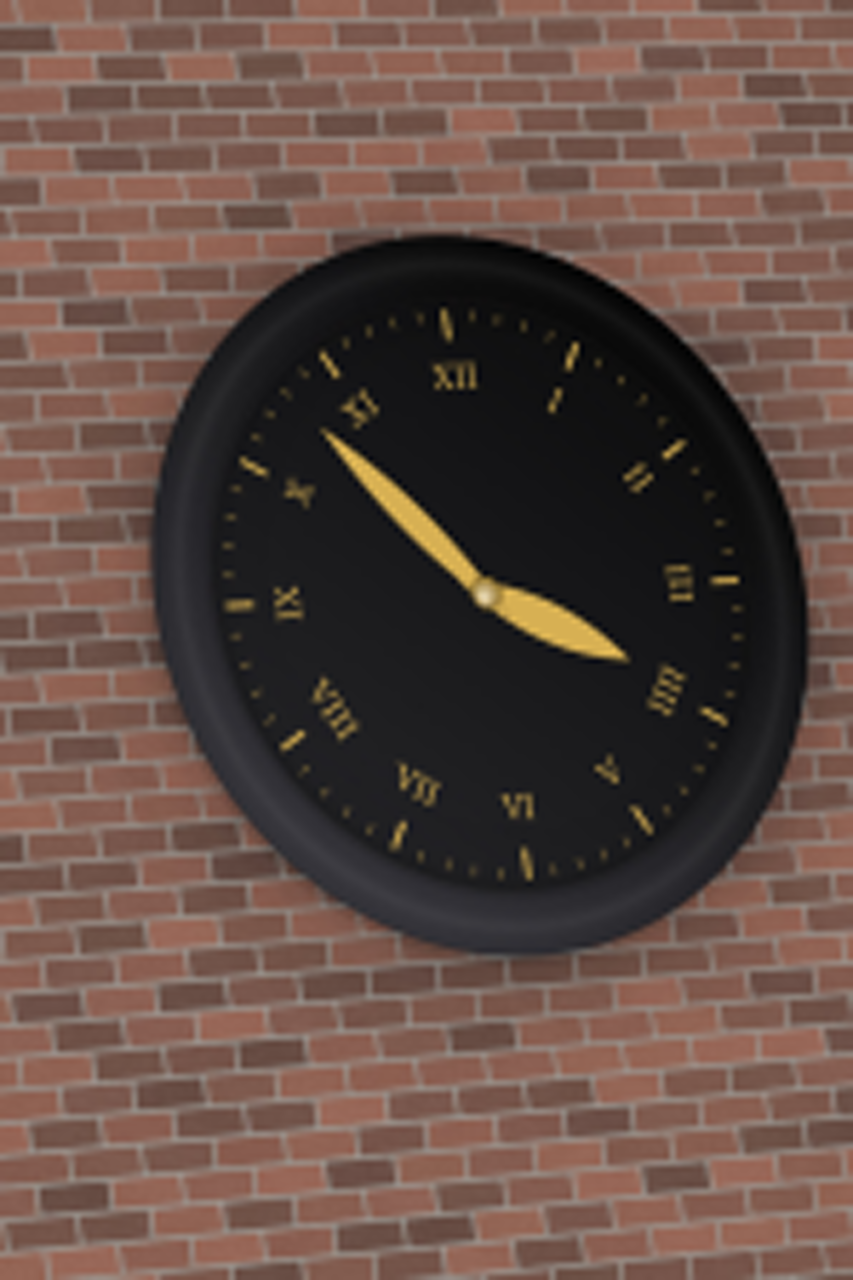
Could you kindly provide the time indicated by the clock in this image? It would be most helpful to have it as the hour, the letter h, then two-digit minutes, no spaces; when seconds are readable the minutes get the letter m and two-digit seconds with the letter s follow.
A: 3h53
